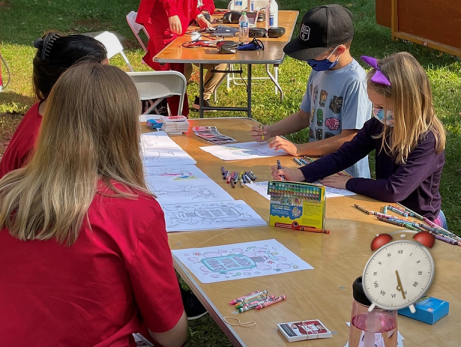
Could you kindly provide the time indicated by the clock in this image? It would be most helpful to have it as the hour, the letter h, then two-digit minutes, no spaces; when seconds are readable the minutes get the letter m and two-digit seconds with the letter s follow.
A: 5h26
